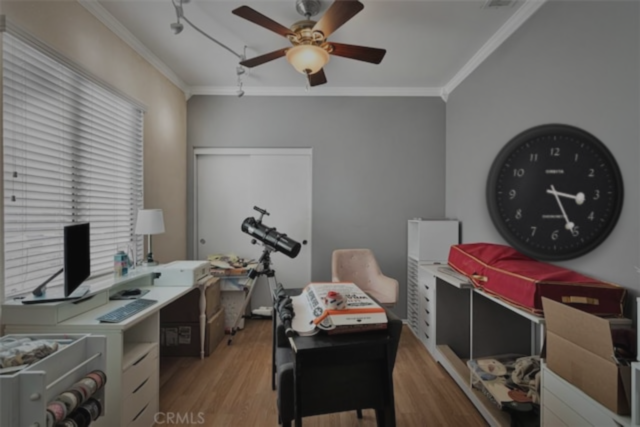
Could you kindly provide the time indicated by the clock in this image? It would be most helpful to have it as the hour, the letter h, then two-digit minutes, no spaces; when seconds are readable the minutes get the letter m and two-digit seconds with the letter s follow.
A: 3h26
